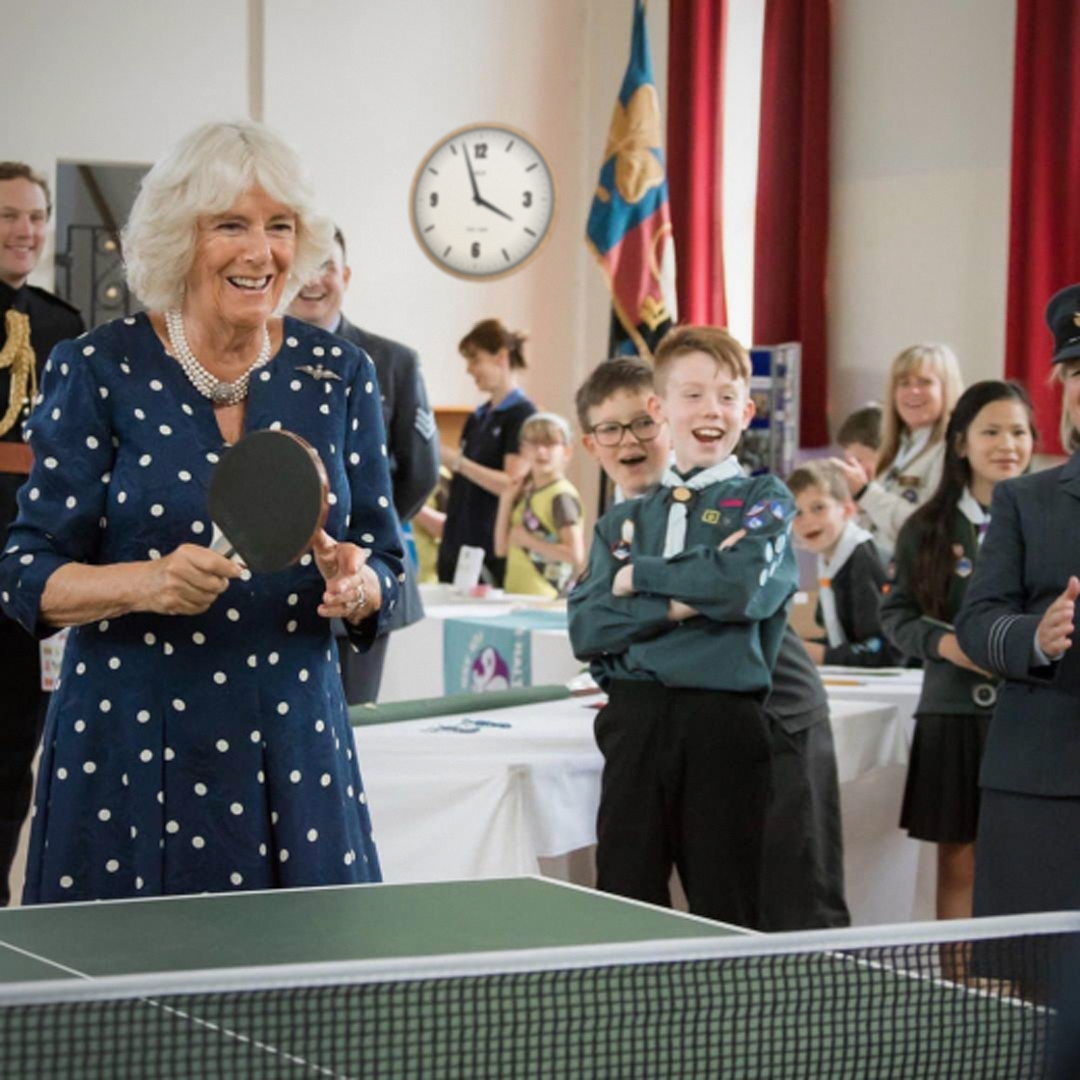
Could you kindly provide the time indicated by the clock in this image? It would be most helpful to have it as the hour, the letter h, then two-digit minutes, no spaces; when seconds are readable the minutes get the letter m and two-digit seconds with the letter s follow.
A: 3h57
